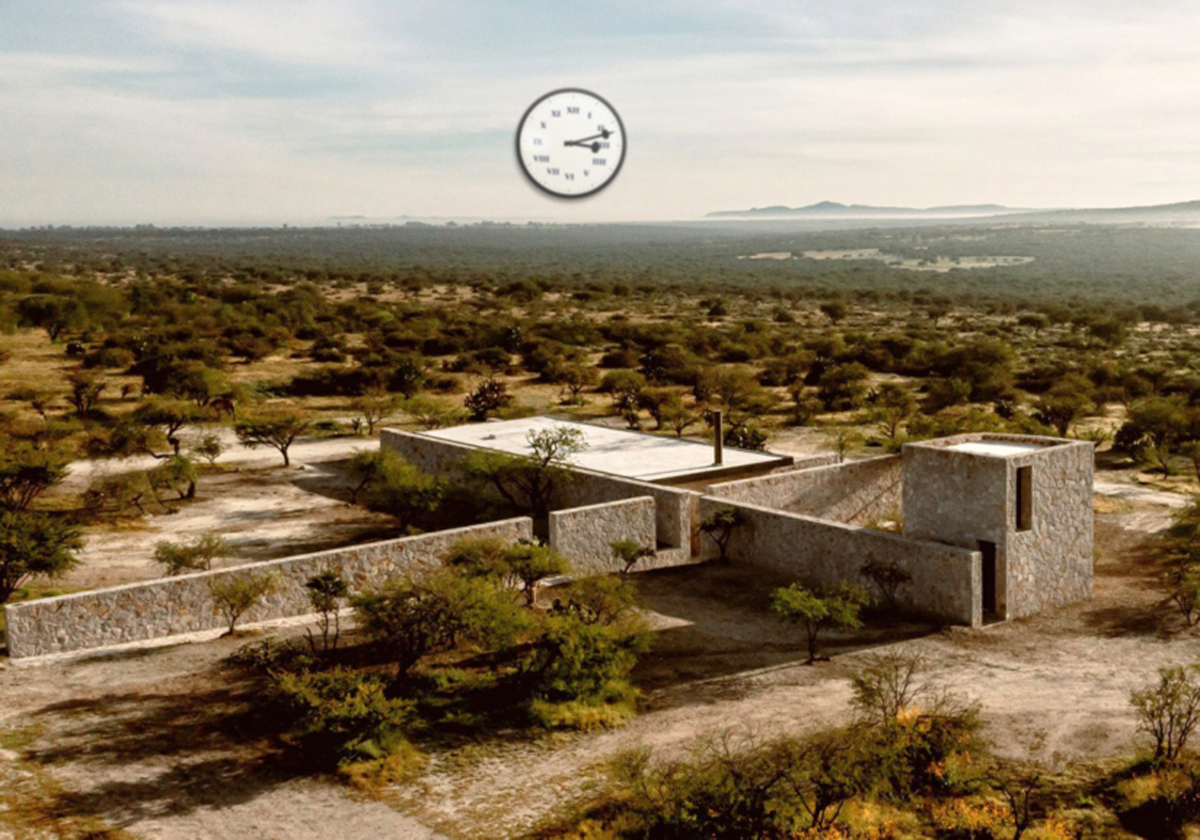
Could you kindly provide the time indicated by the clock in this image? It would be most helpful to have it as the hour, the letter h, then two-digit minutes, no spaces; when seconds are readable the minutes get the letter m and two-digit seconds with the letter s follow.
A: 3h12
